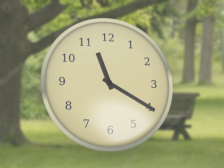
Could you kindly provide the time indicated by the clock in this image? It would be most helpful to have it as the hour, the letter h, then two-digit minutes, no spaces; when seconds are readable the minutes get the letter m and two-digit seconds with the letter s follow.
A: 11h20
